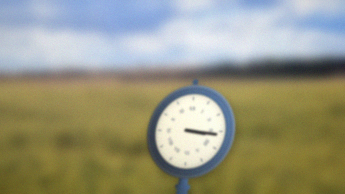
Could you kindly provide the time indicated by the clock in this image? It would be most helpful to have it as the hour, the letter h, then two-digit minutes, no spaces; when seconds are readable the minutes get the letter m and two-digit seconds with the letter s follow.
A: 3h16
